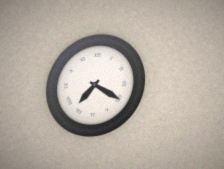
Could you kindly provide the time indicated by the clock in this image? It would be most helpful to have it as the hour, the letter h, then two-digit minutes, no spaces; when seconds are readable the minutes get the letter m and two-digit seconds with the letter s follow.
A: 7h20
